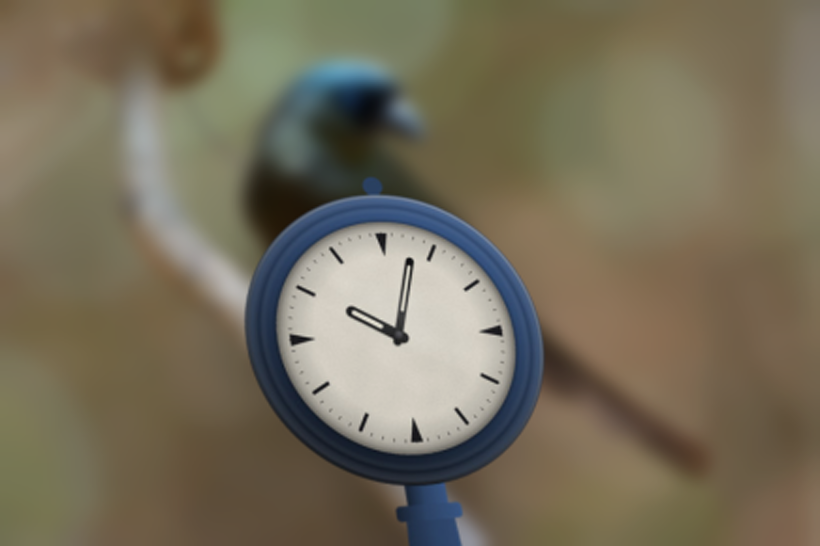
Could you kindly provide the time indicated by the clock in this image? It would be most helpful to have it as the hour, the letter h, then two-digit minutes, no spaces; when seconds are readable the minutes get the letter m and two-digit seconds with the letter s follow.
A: 10h03
